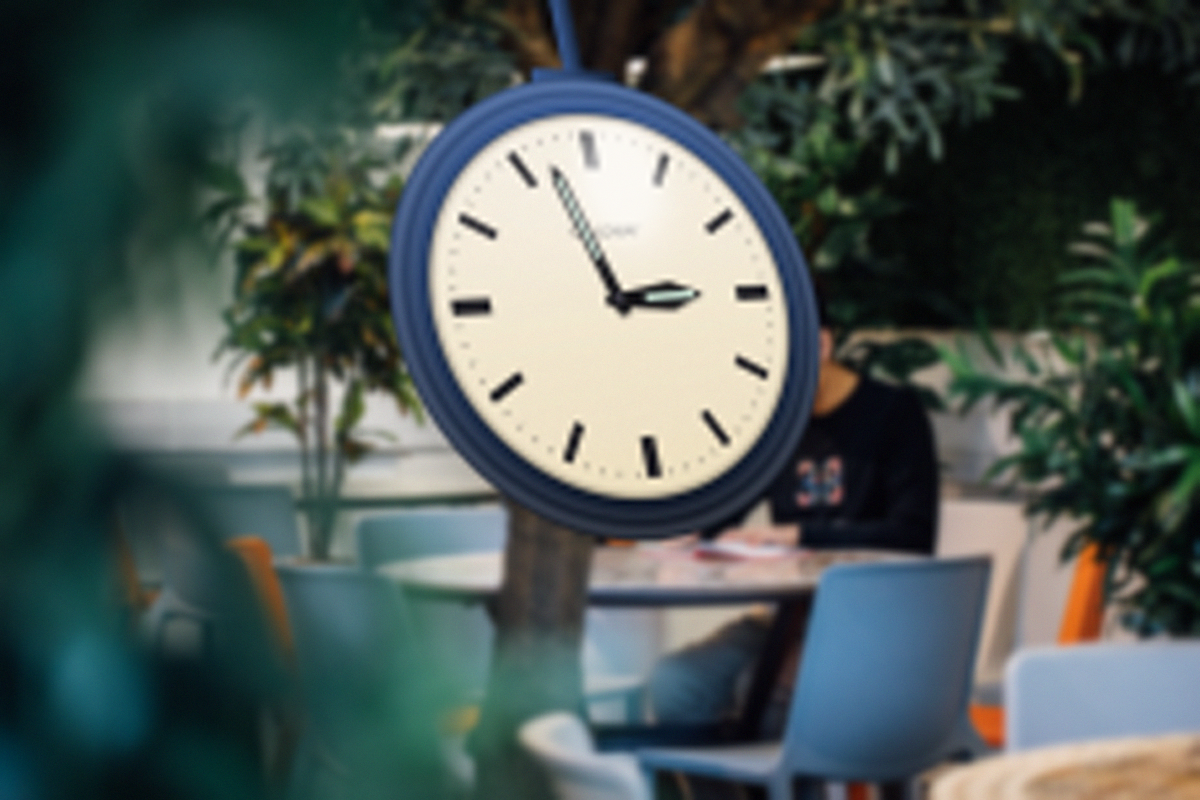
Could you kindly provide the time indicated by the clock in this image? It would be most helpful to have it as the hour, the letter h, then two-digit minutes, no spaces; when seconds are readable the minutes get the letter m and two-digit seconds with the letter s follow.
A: 2h57
